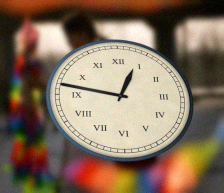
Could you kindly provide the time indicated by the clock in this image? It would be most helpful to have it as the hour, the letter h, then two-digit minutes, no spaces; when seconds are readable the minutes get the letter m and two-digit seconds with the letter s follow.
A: 12h47
